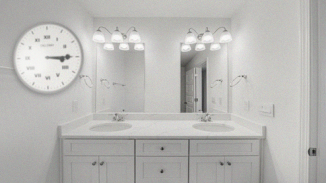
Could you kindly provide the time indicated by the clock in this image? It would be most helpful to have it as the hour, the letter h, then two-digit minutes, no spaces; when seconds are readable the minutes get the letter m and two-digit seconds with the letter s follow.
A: 3h15
